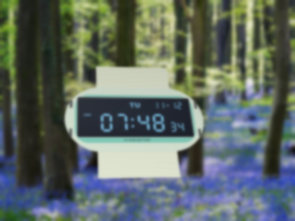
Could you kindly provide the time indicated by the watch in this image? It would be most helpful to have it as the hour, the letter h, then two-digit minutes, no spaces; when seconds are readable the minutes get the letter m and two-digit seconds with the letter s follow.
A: 7h48
